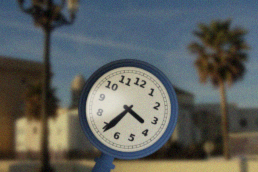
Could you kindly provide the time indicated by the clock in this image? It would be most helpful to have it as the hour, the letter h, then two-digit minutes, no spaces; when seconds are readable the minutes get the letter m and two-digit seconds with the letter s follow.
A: 3h34
